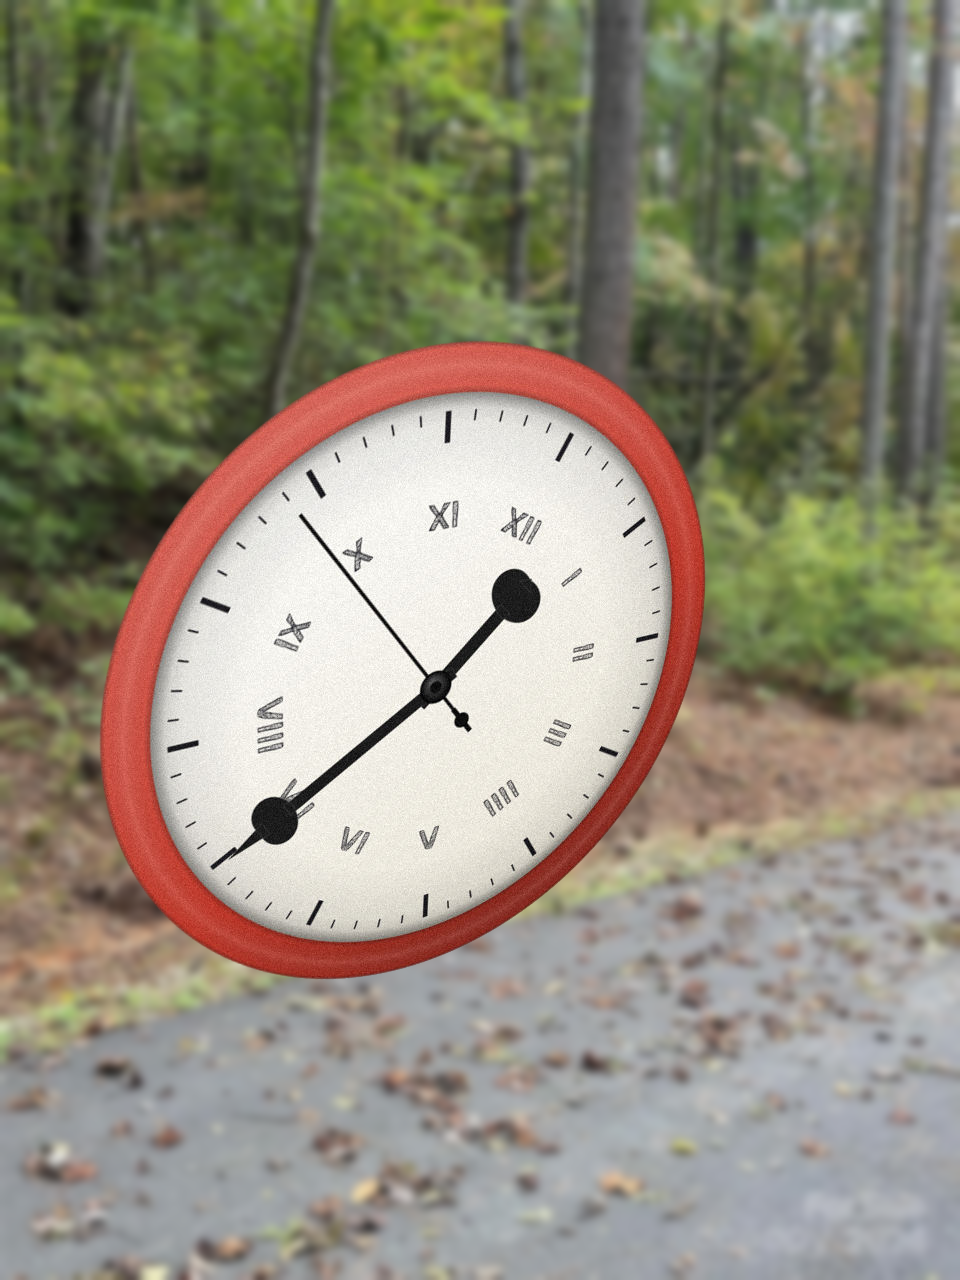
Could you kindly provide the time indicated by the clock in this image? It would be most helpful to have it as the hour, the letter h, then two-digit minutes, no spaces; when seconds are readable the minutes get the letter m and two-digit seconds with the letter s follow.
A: 12h34m49s
